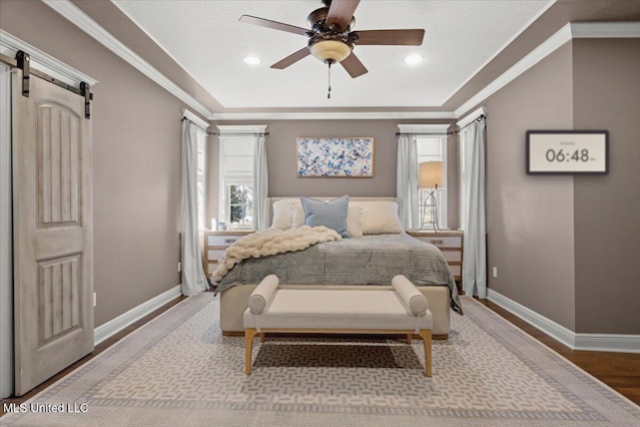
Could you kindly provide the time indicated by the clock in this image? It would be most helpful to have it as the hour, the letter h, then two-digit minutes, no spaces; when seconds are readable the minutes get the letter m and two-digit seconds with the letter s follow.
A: 6h48
